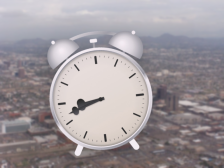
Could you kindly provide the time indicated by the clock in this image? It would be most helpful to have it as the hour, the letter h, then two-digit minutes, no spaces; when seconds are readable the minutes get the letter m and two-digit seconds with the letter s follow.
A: 8h42
